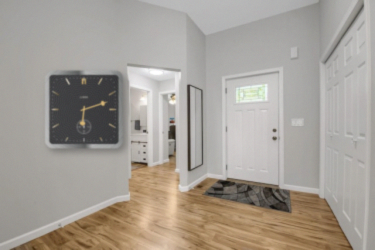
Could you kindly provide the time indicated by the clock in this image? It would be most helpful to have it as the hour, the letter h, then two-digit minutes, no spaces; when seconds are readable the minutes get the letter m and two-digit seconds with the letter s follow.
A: 6h12
